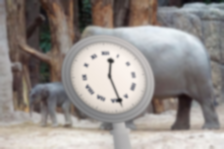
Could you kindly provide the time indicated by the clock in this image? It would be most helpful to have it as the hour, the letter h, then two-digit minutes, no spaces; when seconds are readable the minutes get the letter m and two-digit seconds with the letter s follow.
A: 12h28
